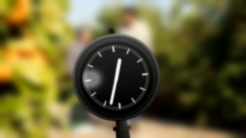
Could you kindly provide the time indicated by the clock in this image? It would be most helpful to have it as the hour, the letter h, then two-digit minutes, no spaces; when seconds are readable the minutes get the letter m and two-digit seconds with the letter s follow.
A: 12h33
